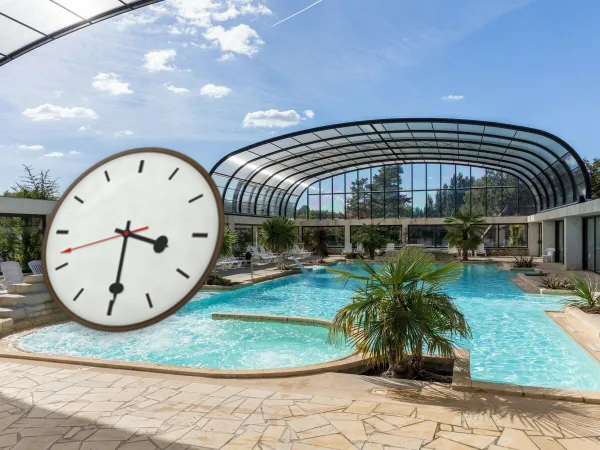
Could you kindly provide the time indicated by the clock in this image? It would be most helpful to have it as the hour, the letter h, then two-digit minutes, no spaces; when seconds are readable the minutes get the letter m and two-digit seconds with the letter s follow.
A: 3h29m42s
